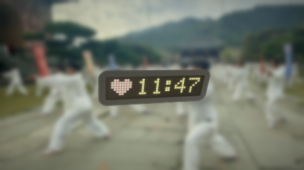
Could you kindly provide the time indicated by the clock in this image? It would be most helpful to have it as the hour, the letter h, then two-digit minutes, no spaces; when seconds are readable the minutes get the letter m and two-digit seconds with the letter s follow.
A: 11h47
